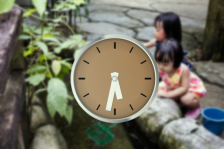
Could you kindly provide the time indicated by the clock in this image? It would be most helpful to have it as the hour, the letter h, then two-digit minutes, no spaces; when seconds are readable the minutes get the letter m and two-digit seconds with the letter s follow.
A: 5h32
